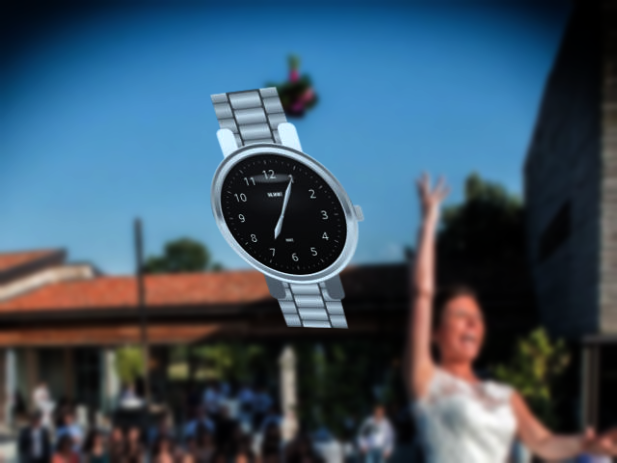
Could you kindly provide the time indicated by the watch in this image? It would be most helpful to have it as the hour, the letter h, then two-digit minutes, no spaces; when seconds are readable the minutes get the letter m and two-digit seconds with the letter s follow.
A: 7h05
